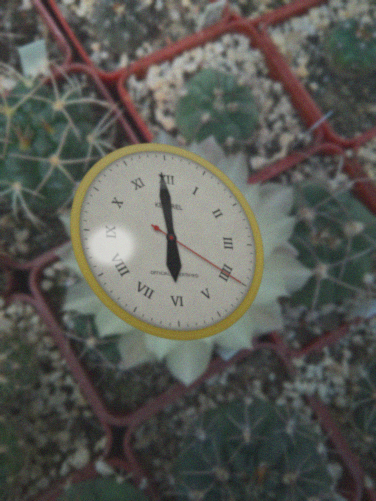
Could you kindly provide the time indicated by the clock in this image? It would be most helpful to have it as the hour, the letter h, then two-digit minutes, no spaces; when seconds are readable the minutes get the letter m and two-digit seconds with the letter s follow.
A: 5h59m20s
